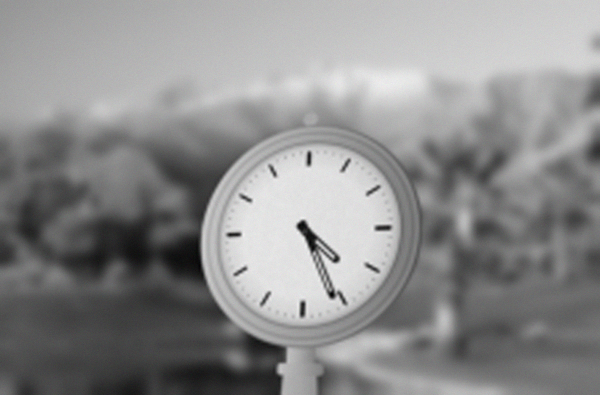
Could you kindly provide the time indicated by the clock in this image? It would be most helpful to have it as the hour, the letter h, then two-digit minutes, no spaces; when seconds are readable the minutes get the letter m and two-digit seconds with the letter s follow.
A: 4h26
